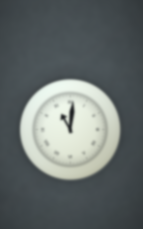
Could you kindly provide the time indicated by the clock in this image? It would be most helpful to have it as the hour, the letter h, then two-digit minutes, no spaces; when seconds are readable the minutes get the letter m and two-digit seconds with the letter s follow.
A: 11h01
